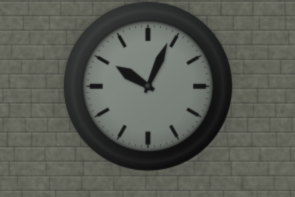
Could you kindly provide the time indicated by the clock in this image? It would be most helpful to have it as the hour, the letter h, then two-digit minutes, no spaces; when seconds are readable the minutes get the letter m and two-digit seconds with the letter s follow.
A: 10h04
